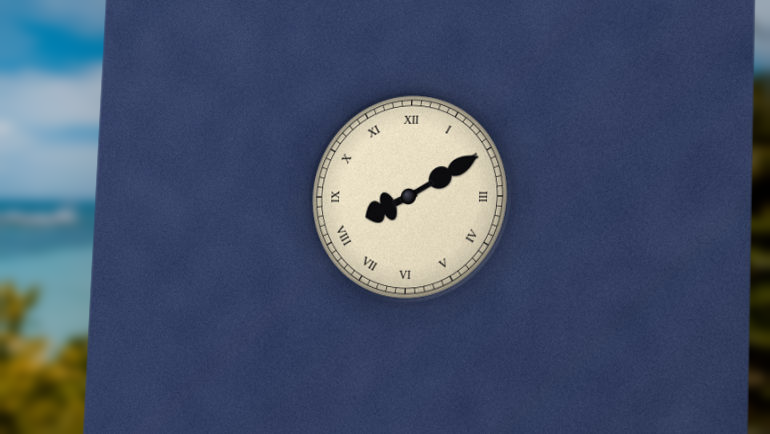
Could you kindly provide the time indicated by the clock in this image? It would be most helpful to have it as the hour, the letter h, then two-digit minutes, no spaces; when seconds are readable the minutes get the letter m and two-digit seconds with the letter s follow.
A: 8h10
